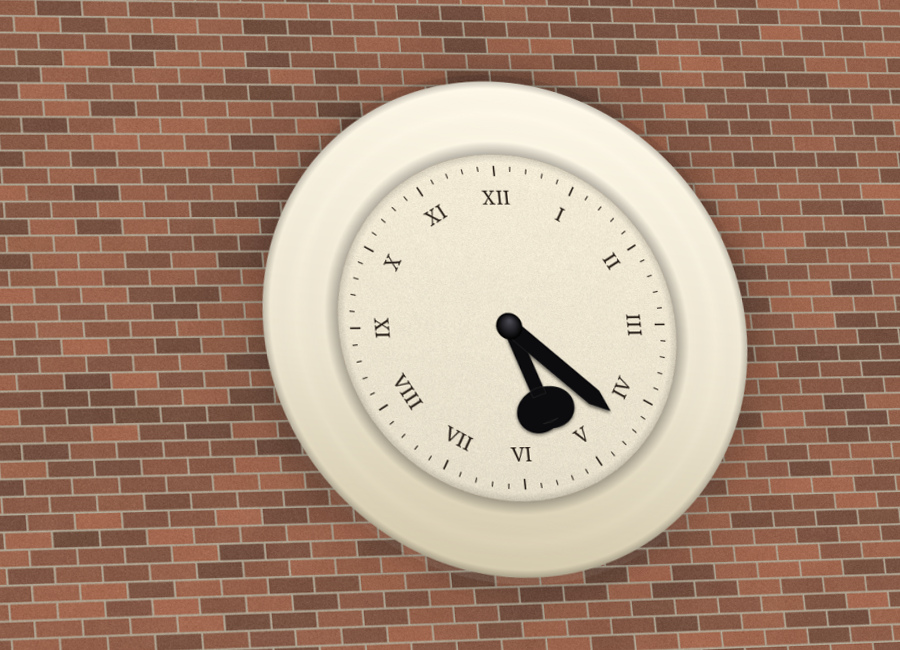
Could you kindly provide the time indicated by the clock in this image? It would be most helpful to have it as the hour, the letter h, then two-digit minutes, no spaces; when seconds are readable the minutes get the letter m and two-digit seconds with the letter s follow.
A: 5h22
